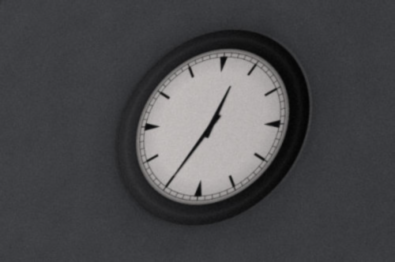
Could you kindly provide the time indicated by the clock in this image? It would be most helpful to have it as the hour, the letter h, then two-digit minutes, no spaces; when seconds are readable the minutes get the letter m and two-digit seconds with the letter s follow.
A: 12h35
